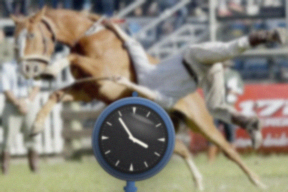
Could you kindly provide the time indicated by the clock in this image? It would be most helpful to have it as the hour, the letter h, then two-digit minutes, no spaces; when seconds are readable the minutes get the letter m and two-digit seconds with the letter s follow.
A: 3h54
